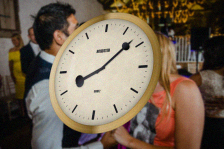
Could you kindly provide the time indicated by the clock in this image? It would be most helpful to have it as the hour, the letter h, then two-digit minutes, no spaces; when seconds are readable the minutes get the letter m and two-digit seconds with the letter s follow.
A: 8h08
